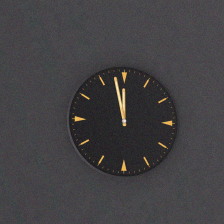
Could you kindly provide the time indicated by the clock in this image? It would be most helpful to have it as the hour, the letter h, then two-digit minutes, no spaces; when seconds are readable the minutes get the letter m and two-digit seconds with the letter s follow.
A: 11h58
